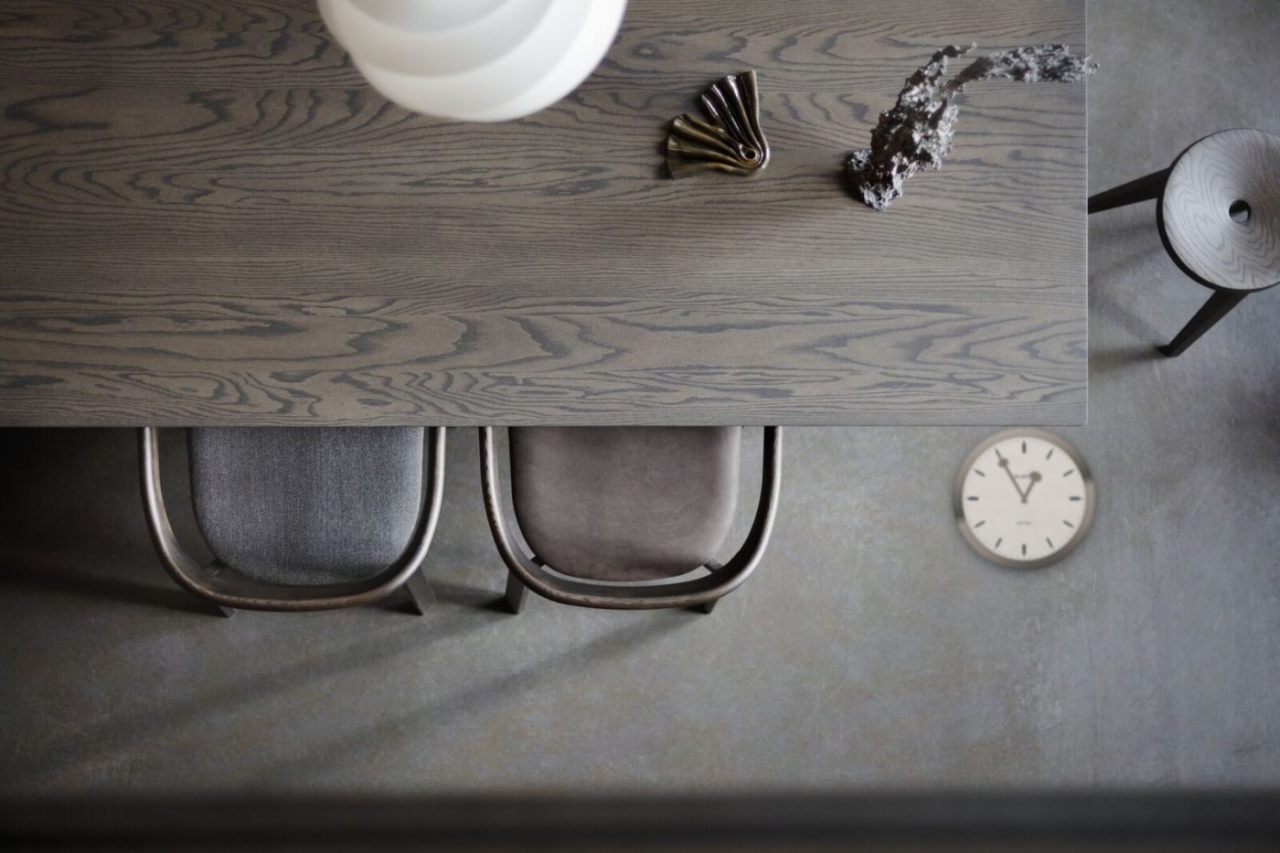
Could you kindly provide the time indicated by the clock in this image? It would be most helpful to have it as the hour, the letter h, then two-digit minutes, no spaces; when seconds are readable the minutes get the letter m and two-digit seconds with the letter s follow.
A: 12h55
